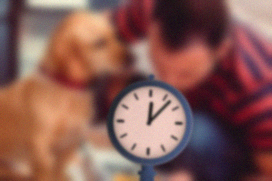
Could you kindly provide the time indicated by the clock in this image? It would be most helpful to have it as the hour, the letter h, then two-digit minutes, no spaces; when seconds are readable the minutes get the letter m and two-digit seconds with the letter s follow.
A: 12h07
